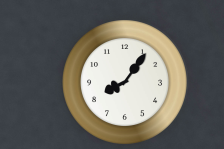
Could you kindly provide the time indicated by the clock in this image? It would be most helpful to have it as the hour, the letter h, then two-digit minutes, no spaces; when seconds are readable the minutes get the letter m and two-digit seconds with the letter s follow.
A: 8h06
